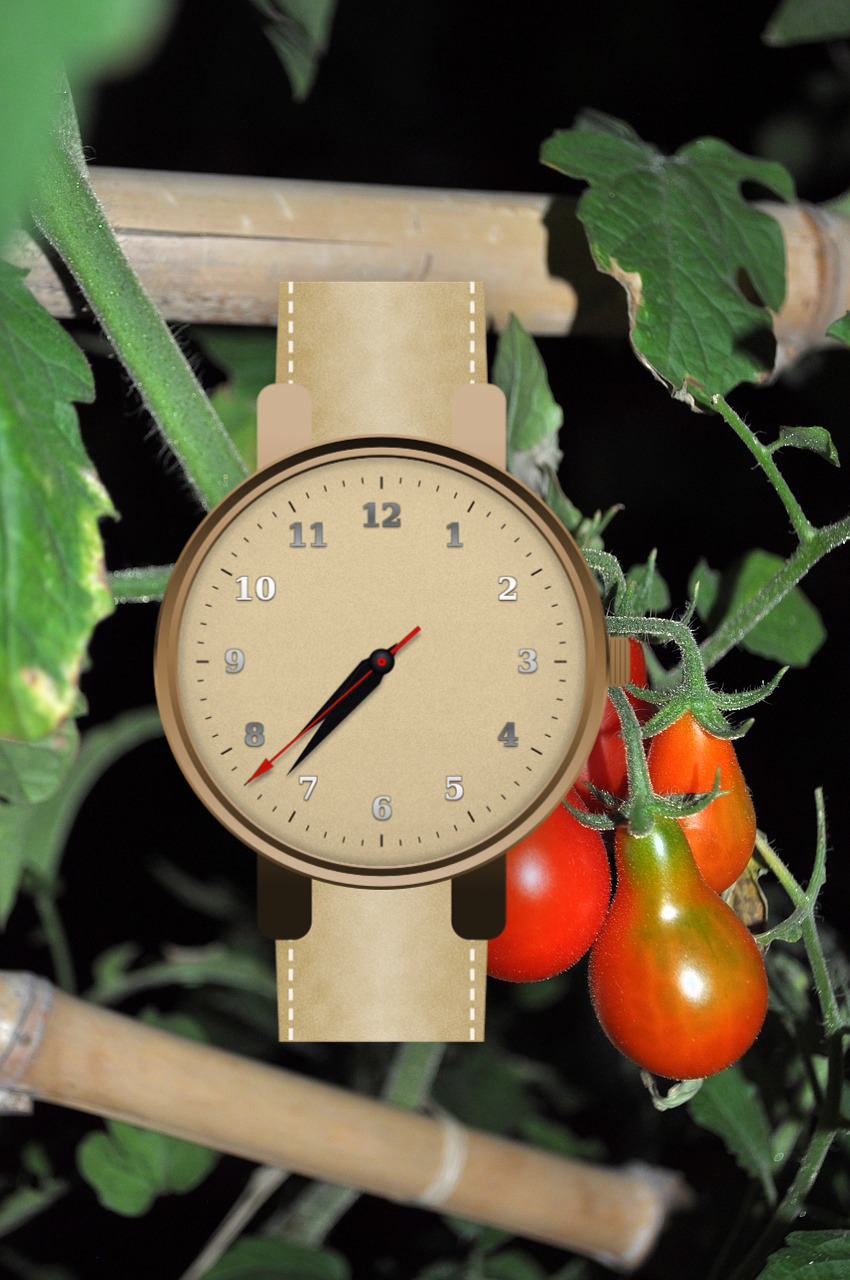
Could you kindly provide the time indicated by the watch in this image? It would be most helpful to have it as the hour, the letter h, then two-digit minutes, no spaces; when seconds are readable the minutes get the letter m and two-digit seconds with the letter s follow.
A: 7h36m38s
